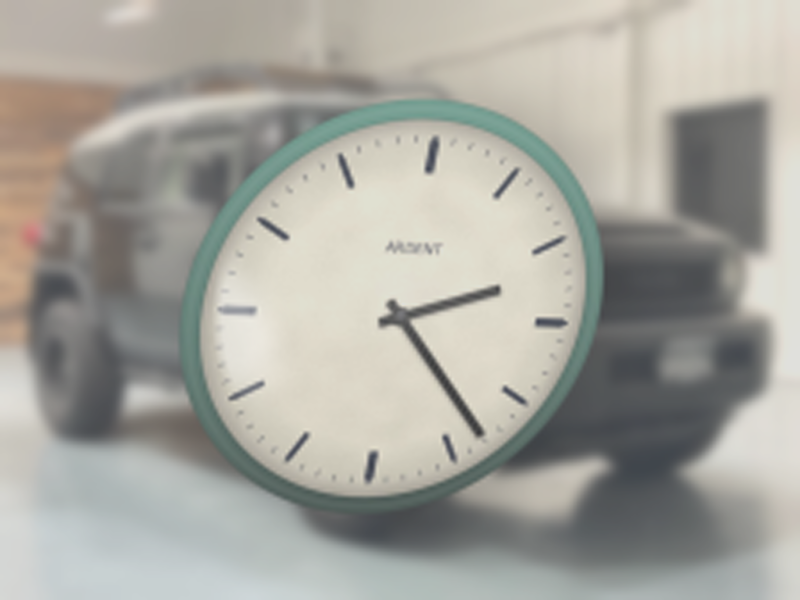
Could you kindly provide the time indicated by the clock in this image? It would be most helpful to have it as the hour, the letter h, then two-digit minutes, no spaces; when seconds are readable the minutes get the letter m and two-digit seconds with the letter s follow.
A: 2h23
